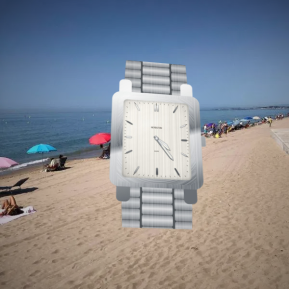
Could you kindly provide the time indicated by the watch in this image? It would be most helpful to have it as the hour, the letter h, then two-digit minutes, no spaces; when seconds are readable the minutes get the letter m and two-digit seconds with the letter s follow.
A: 4h24
